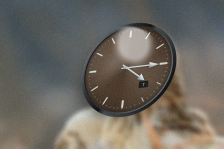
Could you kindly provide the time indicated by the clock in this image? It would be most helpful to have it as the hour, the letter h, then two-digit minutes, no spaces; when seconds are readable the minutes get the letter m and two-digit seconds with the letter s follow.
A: 4h15
